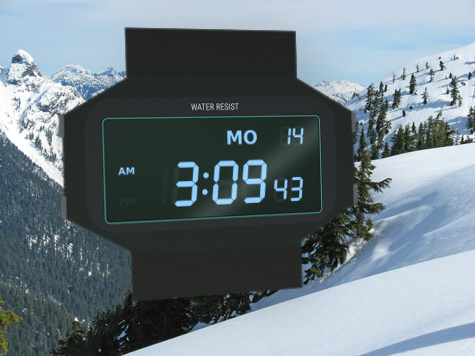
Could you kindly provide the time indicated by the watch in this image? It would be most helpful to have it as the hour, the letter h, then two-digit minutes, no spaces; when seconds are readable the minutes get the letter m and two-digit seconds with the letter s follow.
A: 3h09m43s
